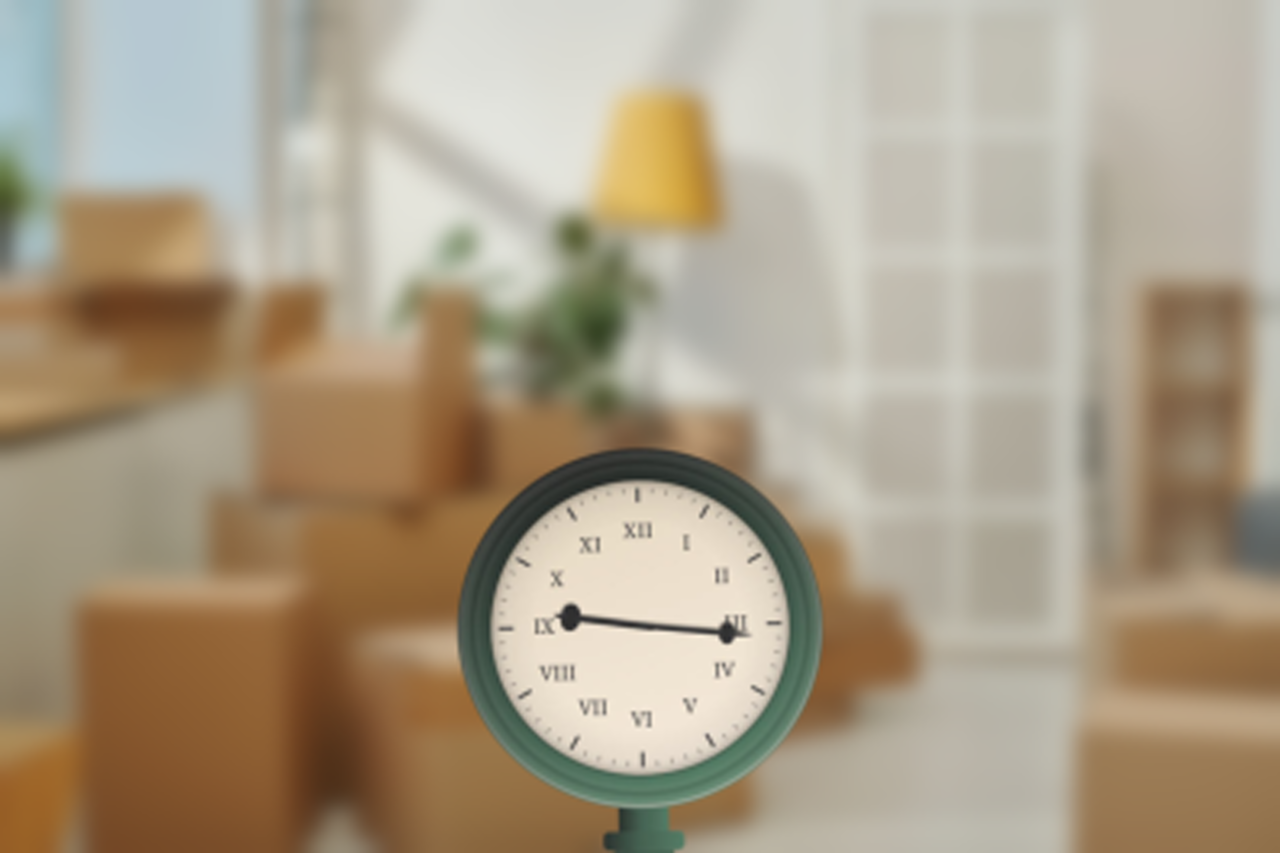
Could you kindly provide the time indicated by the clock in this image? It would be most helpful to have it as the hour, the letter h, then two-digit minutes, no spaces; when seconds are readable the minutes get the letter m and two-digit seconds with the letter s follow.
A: 9h16
